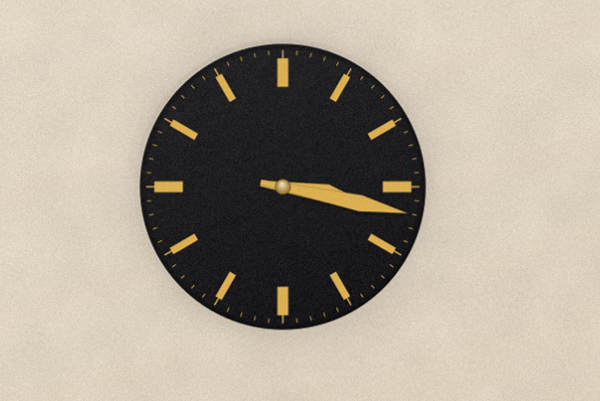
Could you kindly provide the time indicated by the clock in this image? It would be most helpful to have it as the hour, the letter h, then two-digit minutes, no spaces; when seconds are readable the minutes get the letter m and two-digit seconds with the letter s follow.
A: 3h17
